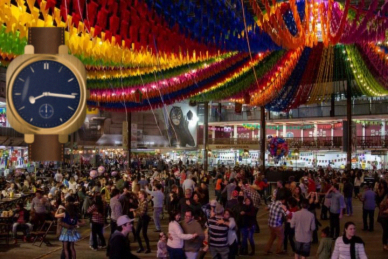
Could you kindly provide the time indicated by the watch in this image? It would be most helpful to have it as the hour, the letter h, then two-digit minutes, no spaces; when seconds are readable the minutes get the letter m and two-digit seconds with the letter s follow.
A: 8h16
